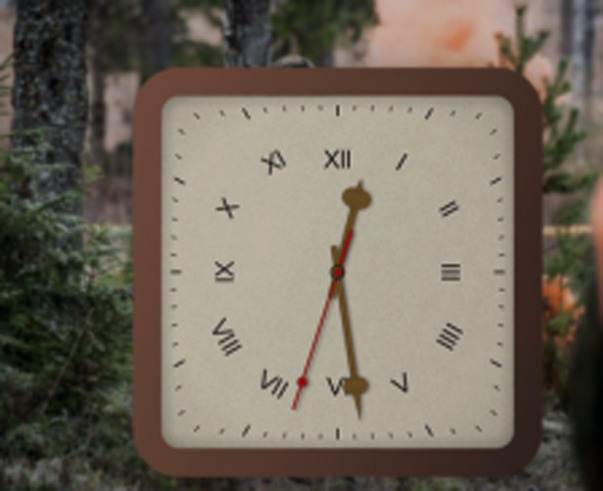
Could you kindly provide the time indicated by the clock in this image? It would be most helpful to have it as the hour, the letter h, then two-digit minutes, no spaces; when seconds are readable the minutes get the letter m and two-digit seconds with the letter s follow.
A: 12h28m33s
